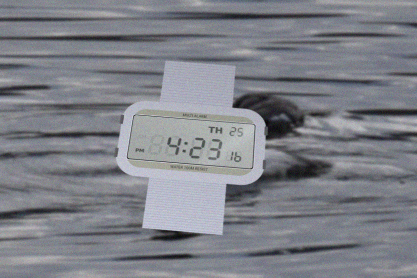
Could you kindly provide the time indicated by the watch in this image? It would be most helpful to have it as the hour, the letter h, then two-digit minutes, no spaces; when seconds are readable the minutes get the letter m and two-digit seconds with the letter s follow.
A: 4h23m16s
